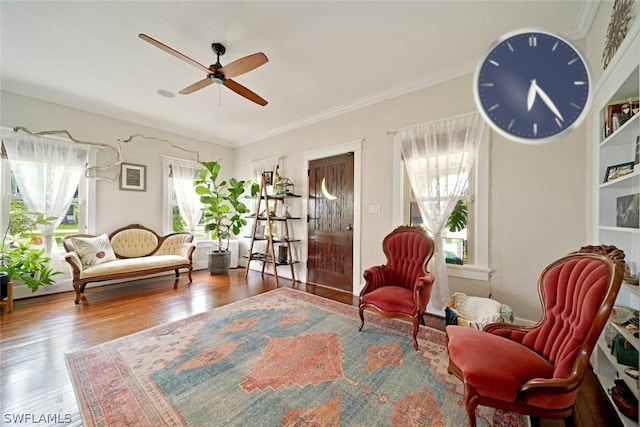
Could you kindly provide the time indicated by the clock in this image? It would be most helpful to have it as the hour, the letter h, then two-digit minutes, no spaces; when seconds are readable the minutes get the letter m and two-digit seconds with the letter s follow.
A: 6h24
